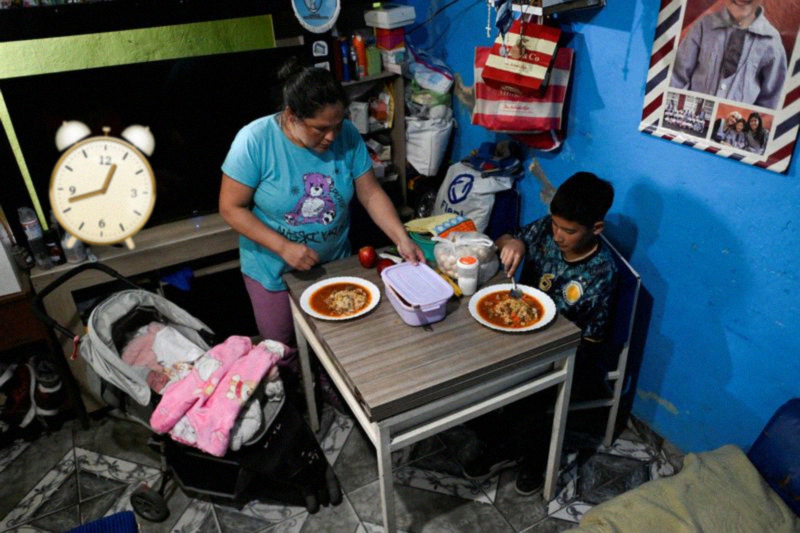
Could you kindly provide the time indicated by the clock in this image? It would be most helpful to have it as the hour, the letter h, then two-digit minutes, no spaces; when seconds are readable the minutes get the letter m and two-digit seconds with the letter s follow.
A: 12h42
